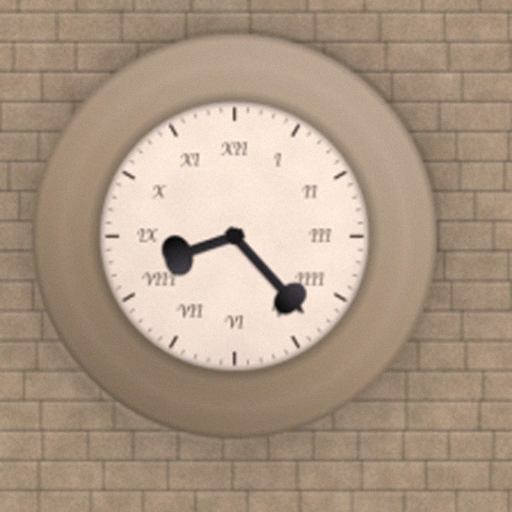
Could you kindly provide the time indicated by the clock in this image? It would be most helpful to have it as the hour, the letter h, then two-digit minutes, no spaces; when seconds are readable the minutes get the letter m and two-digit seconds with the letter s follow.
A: 8h23
